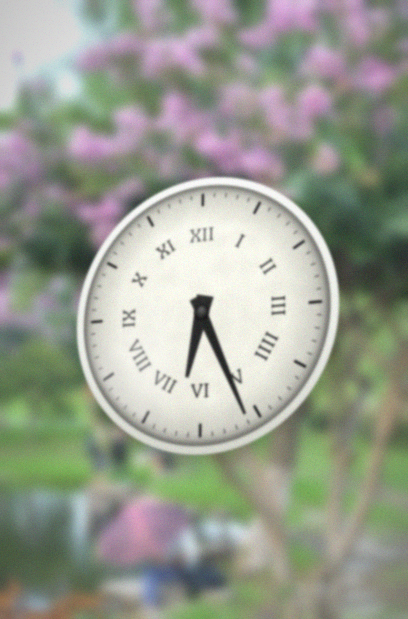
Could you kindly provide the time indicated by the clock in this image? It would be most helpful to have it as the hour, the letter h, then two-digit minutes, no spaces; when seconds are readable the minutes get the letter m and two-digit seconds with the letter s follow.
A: 6h26
